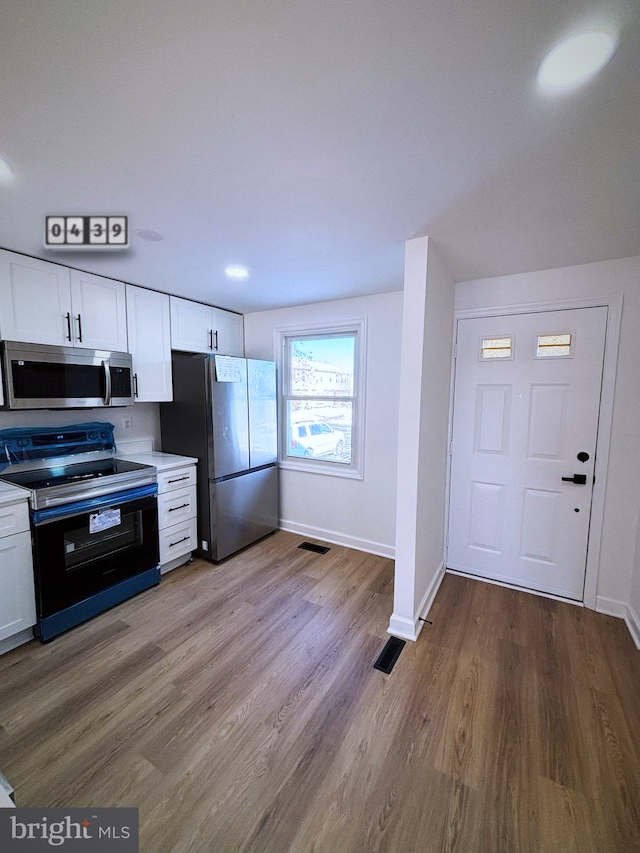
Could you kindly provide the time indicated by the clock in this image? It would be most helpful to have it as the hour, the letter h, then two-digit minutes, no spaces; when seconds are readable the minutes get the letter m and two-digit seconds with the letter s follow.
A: 4h39
